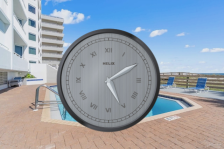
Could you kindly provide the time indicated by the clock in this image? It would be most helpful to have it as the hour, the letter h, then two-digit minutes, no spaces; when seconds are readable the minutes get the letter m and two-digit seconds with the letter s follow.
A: 5h10
